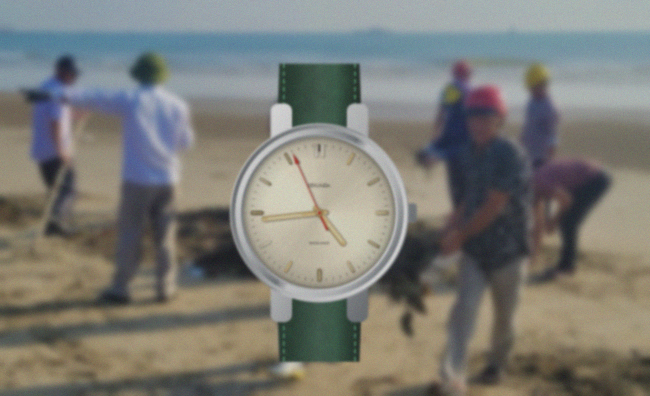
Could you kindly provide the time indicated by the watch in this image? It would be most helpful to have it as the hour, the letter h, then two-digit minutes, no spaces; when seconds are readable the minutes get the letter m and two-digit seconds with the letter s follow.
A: 4h43m56s
